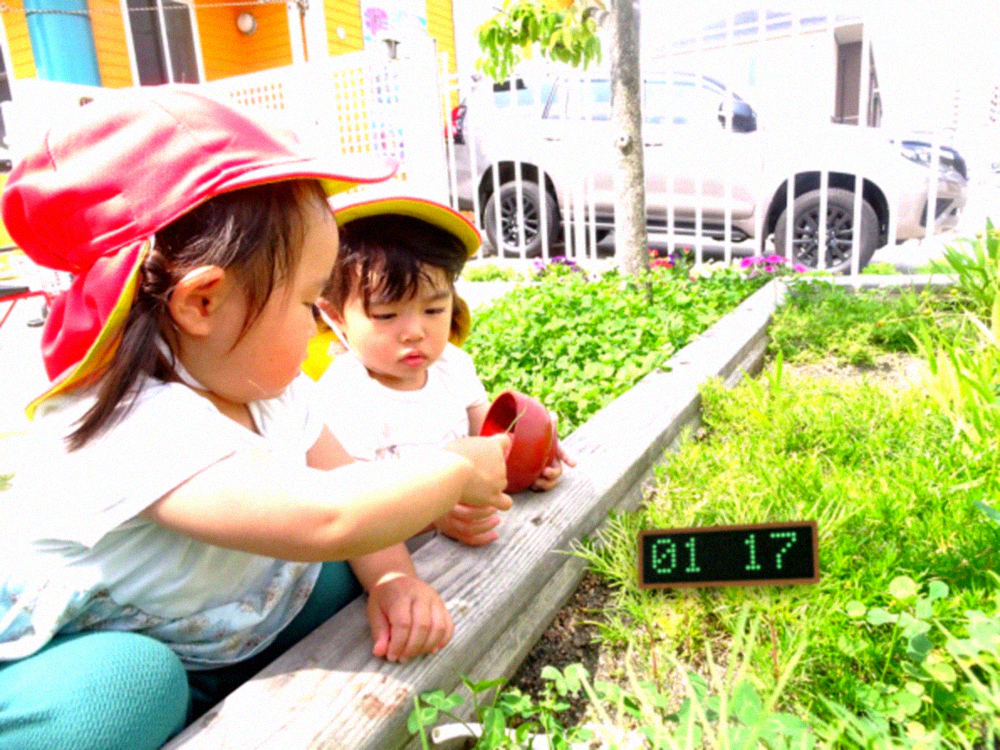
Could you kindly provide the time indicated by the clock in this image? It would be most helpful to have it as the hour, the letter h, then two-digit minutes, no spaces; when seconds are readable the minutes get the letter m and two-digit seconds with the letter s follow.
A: 1h17
